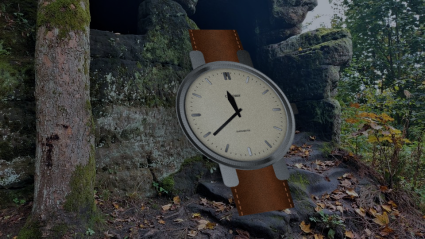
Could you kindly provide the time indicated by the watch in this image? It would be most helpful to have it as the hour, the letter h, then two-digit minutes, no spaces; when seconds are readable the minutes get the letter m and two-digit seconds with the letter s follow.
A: 11h39
